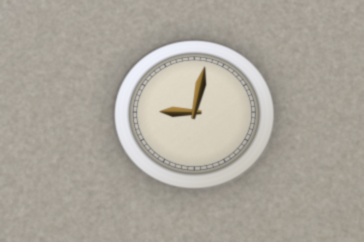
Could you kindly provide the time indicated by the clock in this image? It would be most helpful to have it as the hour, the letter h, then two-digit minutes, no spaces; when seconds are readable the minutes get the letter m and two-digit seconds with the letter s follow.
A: 9h02
